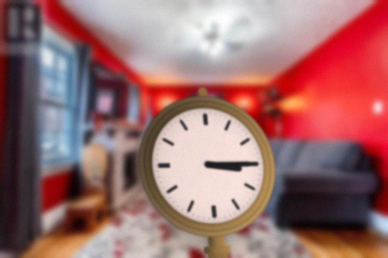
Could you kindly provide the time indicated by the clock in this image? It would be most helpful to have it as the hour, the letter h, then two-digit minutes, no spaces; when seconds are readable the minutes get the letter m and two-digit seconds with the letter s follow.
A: 3h15
